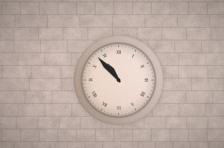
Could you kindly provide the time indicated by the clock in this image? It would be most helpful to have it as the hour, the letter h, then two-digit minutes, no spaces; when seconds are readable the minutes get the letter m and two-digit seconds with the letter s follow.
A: 10h53
